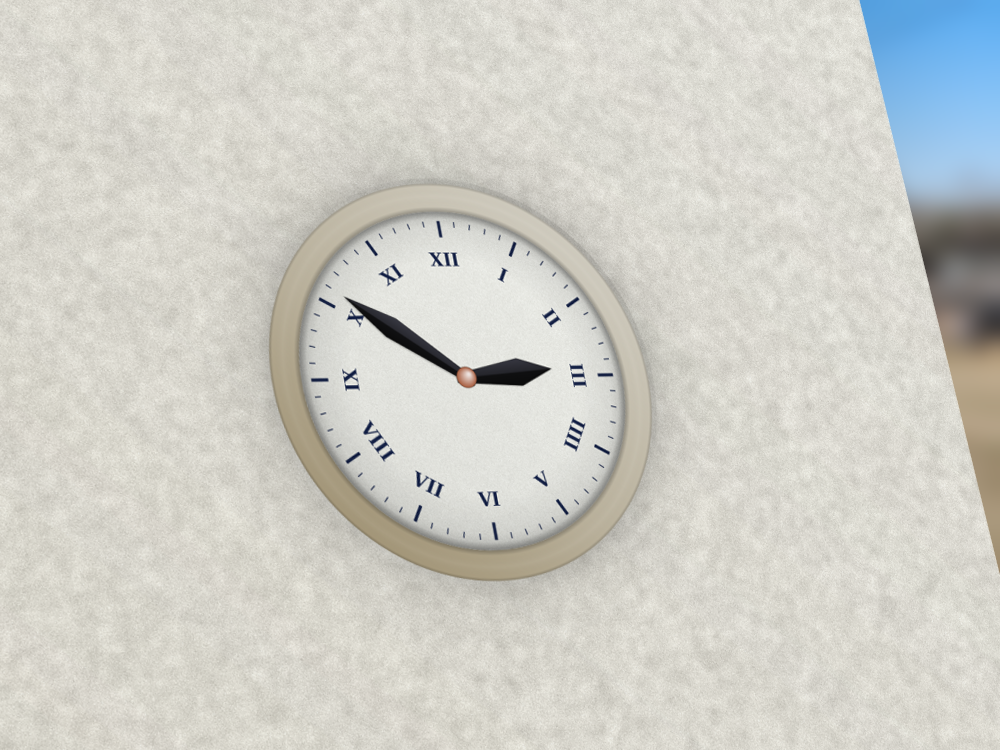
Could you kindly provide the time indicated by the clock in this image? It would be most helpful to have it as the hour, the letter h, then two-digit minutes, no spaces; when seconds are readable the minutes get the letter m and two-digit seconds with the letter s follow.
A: 2h51
